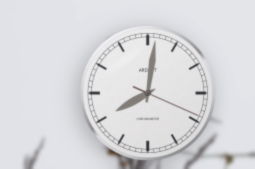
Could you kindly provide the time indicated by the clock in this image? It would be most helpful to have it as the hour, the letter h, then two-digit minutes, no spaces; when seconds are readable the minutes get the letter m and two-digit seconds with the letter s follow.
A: 8h01m19s
